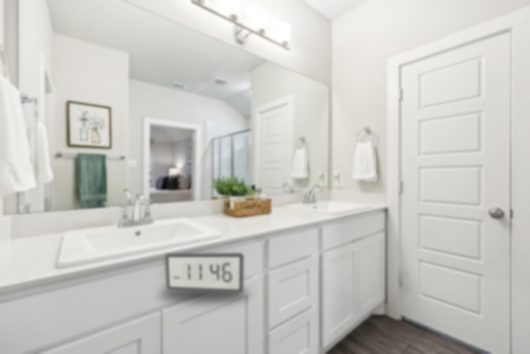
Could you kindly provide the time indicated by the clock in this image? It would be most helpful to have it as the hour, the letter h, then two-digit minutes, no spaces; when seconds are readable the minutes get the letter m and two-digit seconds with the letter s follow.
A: 11h46
